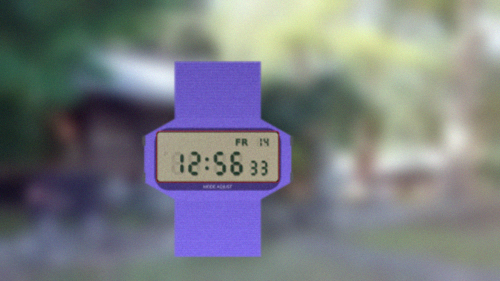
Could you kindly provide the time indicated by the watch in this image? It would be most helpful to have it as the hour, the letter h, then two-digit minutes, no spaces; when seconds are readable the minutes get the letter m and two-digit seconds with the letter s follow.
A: 12h56m33s
